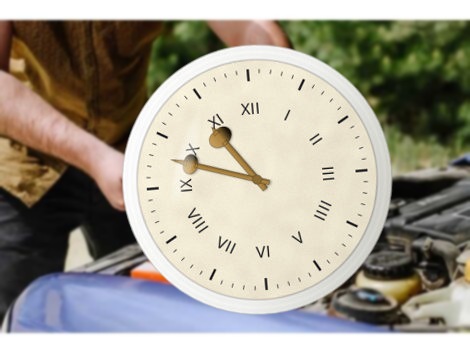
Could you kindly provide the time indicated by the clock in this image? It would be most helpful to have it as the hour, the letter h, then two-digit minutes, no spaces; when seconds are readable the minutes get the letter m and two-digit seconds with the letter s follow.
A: 10h48
